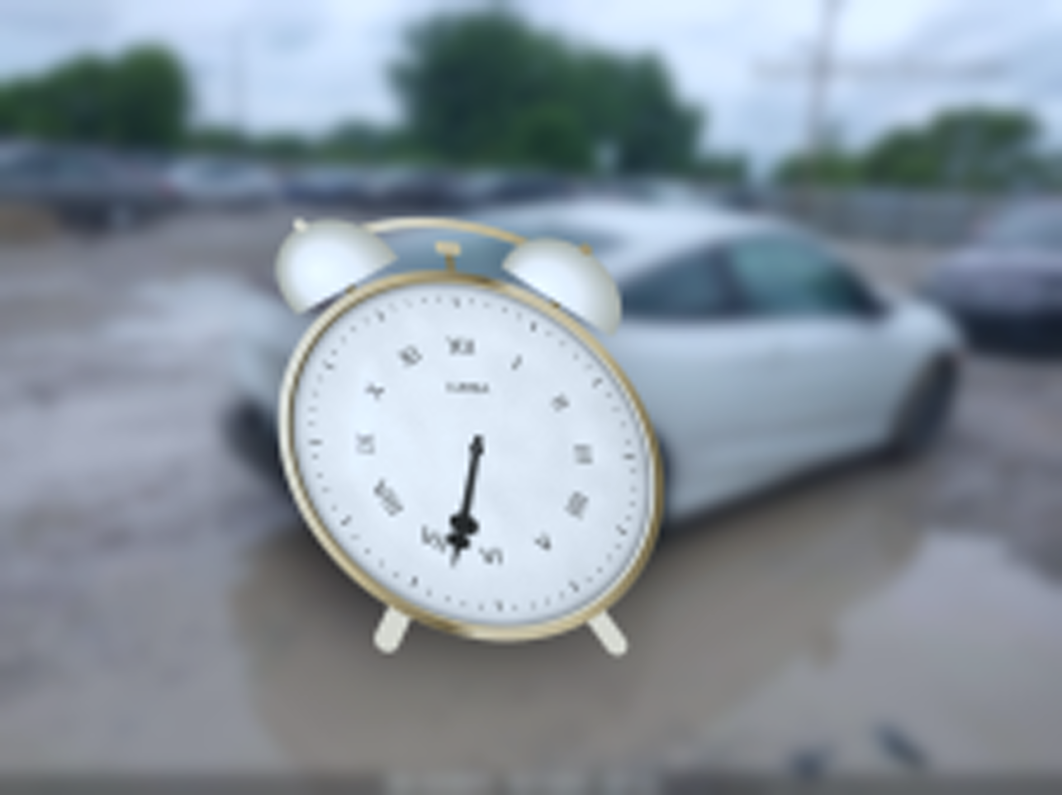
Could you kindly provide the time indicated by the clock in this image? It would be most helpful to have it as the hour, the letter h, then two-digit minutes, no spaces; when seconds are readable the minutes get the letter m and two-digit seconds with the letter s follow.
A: 6h33
